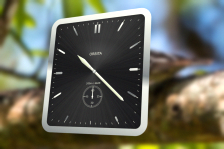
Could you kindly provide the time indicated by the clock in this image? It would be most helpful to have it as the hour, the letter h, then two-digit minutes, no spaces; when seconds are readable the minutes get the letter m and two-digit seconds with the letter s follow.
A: 10h22
